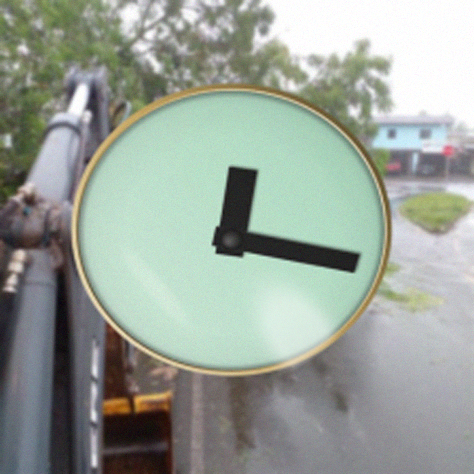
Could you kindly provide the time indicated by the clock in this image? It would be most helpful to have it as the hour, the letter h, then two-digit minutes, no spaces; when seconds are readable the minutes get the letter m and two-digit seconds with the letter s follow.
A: 12h17
